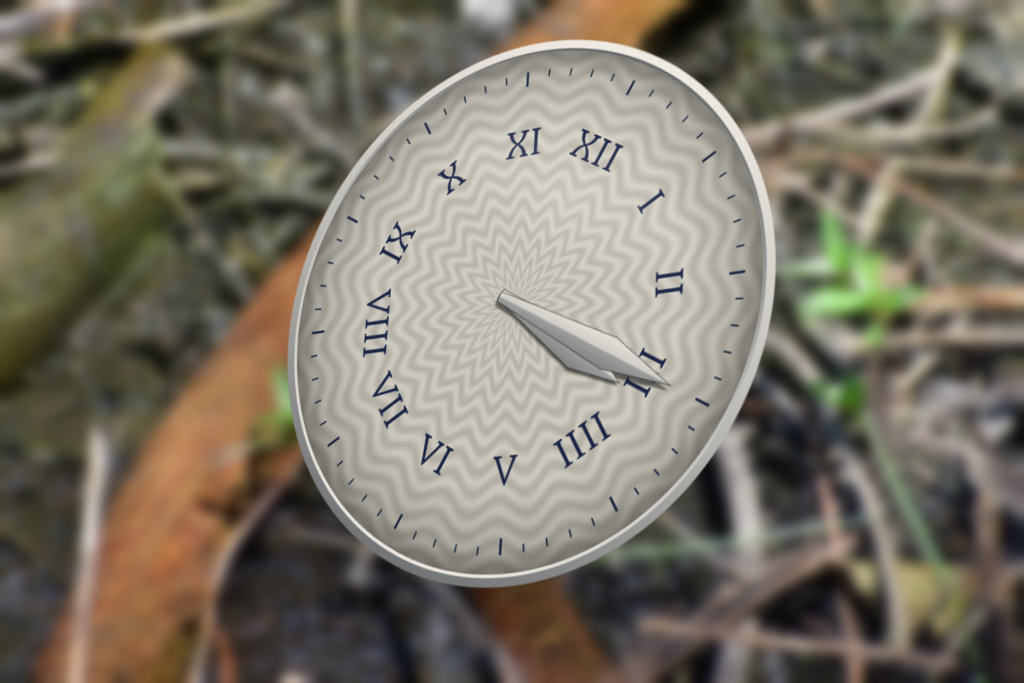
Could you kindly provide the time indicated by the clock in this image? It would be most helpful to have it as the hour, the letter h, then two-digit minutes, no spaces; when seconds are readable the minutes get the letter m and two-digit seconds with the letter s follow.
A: 3h15
